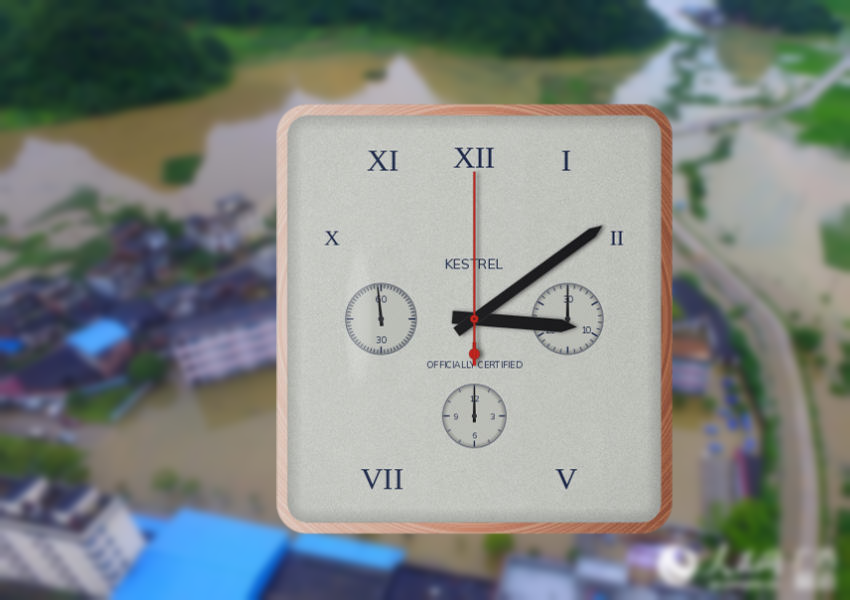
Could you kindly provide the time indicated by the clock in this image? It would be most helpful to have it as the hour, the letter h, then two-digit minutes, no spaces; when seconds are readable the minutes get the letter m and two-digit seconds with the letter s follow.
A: 3h08m59s
